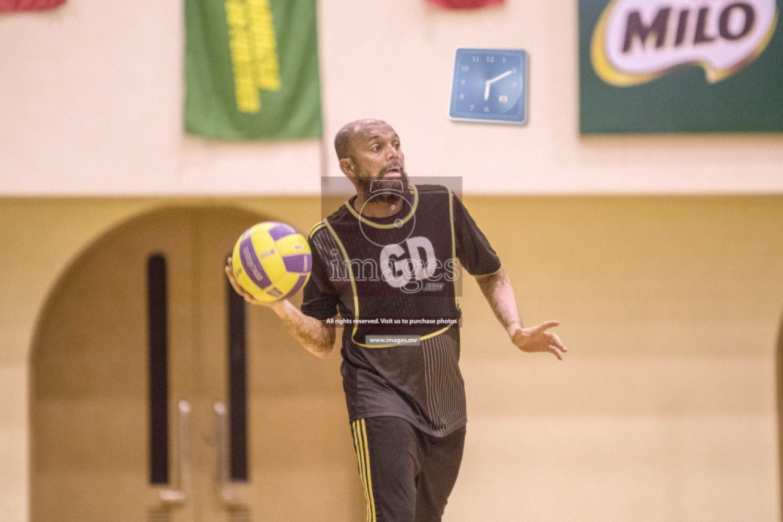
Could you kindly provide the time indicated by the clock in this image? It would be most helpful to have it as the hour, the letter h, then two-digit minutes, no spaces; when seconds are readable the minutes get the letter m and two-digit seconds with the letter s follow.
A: 6h10
